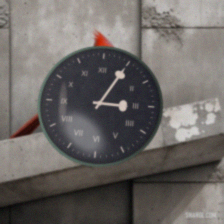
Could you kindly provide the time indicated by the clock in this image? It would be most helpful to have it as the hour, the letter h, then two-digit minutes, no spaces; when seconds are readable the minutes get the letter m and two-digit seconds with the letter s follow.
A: 3h05
